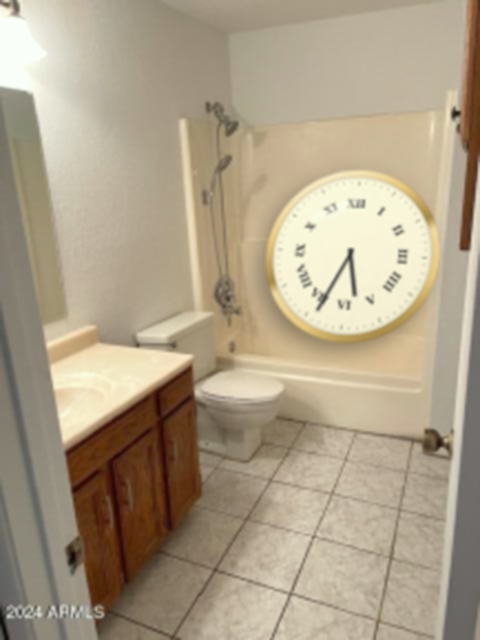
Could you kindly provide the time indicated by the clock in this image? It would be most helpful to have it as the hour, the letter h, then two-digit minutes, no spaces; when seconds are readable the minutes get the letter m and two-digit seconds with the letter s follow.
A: 5h34
